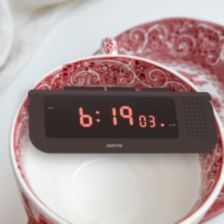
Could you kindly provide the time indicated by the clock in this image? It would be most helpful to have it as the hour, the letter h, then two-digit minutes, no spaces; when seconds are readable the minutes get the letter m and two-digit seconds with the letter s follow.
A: 6h19m03s
